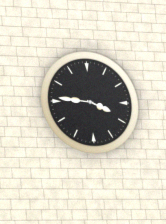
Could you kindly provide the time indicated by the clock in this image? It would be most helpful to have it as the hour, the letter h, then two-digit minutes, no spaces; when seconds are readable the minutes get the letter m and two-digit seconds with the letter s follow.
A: 3h46
